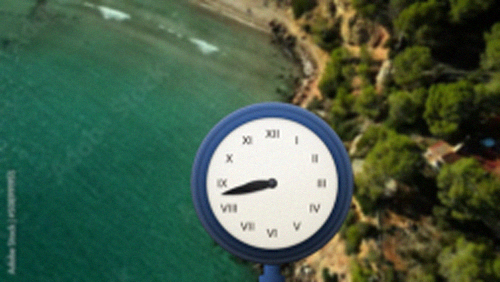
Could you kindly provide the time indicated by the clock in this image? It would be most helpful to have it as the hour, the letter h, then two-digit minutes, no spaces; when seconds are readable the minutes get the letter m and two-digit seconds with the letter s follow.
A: 8h43
